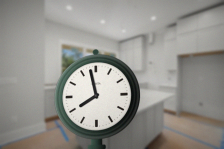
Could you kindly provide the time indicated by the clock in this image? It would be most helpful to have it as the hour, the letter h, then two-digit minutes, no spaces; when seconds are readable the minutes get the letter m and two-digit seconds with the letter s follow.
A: 7h58
